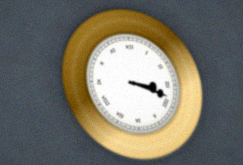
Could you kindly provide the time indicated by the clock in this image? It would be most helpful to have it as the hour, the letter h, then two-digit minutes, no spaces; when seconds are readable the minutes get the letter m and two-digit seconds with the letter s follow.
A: 3h18
